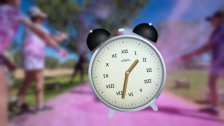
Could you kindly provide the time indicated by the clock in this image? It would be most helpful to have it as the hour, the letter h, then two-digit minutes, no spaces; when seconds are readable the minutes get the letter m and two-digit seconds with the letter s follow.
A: 1h33
